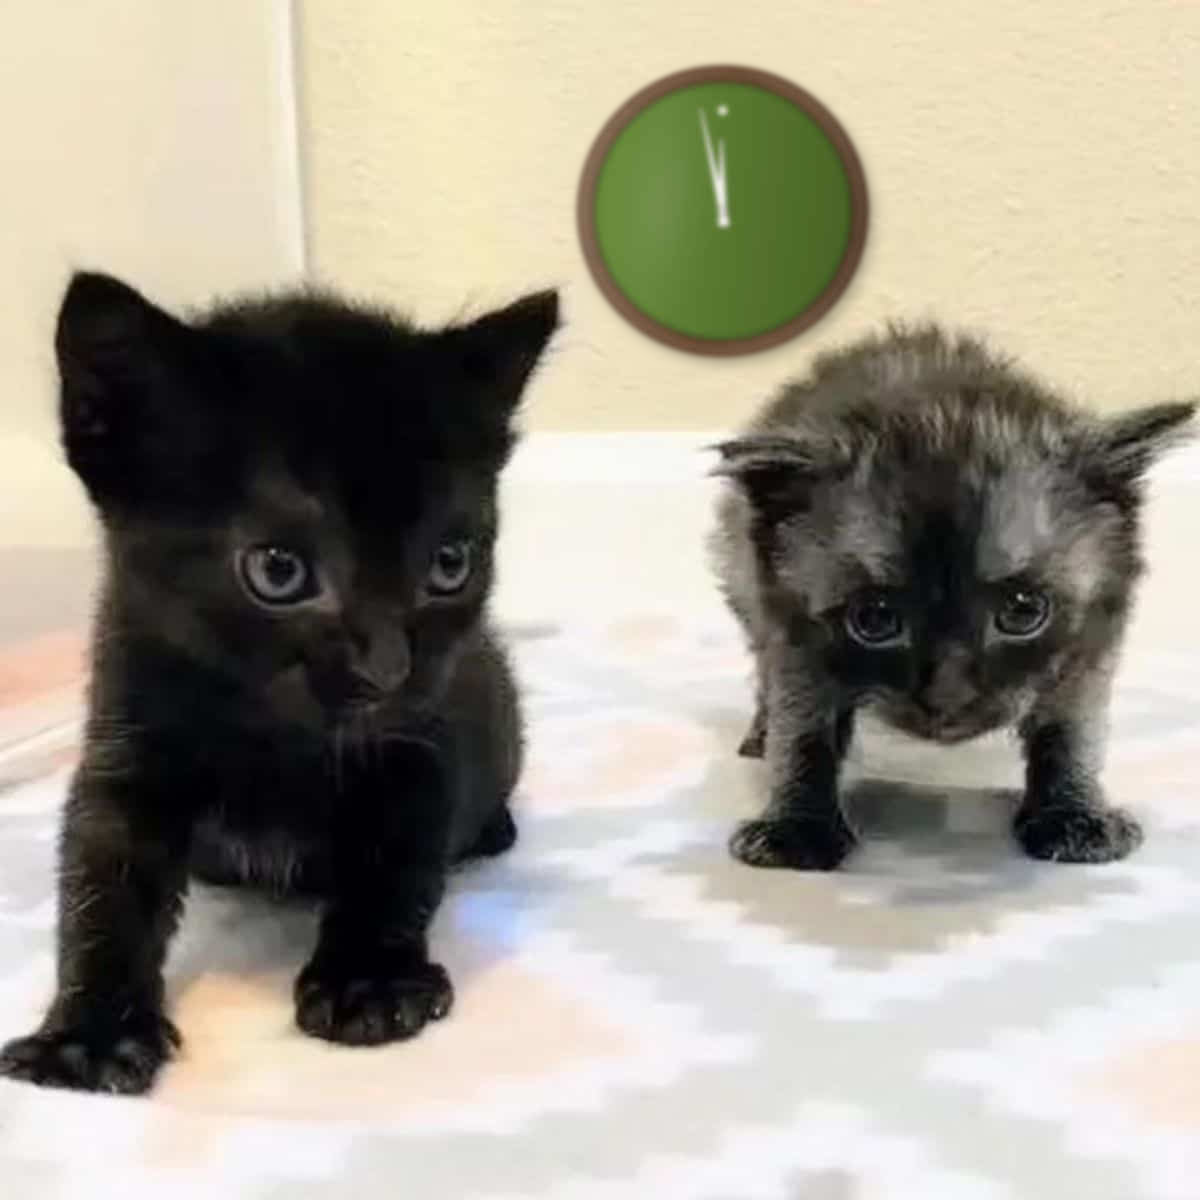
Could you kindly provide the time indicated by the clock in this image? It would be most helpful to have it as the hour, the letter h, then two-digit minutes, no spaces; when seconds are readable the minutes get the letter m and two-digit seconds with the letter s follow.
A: 11h58
